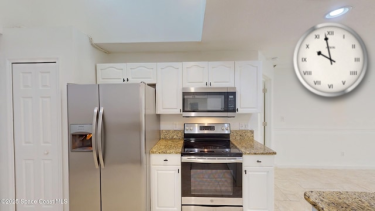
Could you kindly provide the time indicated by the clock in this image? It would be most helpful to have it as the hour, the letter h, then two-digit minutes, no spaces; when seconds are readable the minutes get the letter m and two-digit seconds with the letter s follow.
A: 9h58
